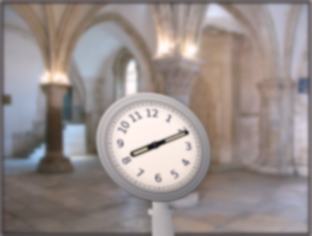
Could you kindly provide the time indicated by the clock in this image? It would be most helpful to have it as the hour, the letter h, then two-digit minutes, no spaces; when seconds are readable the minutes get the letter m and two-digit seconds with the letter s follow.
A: 8h11
